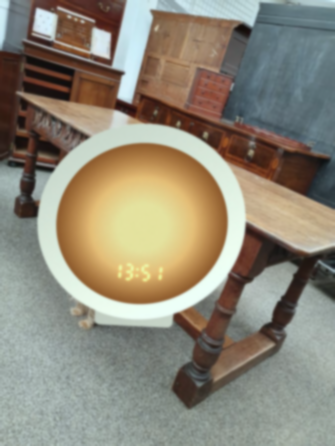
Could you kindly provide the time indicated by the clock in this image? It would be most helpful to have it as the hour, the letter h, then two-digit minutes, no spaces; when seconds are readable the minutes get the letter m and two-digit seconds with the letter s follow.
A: 13h51
